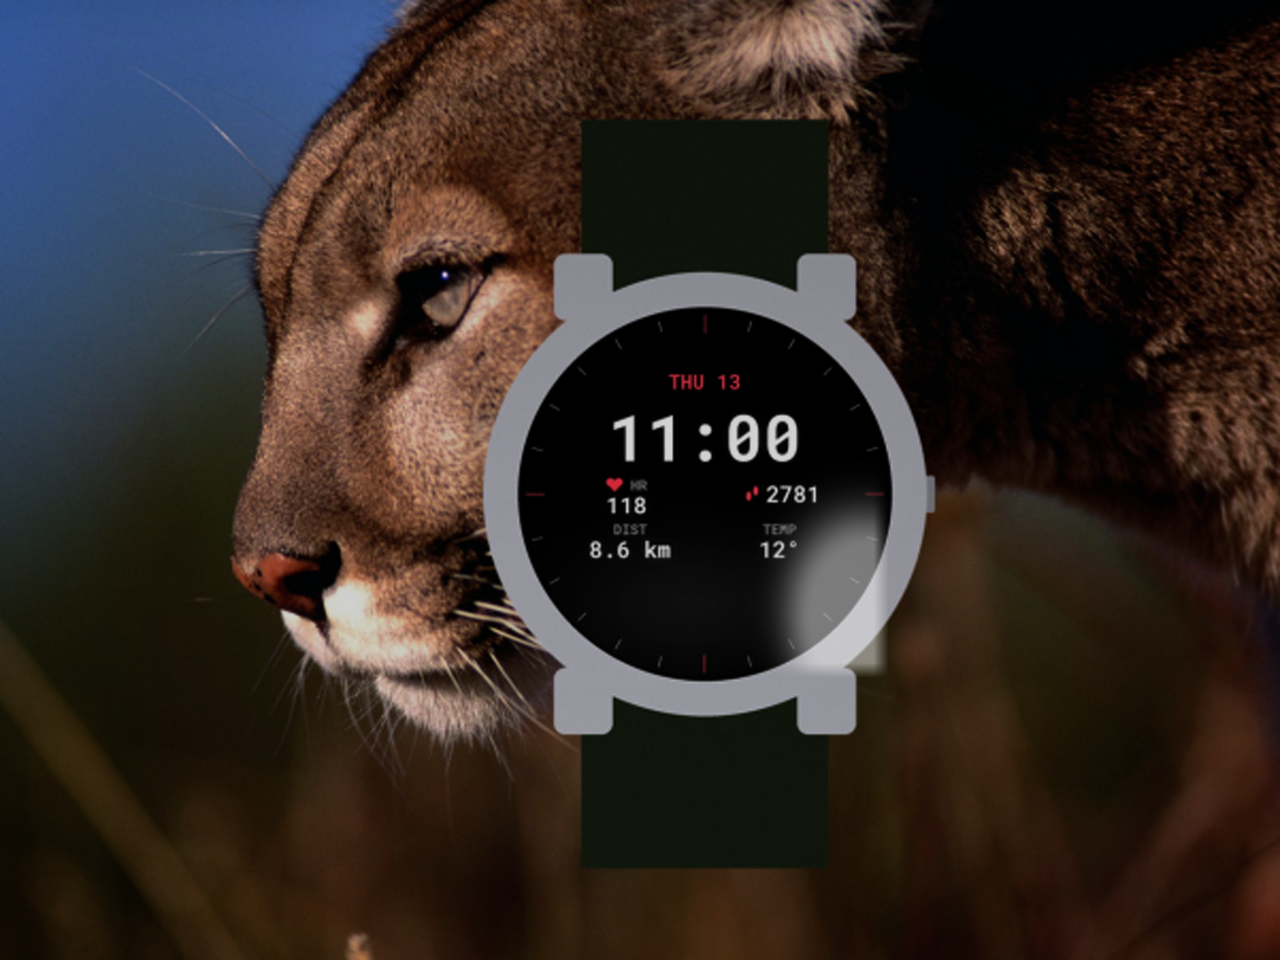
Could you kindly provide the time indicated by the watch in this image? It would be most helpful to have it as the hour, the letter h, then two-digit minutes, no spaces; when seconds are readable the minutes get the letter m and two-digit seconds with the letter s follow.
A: 11h00
